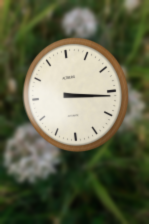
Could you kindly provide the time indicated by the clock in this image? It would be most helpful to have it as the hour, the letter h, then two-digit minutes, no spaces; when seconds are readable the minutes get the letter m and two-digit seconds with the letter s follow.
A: 3h16
